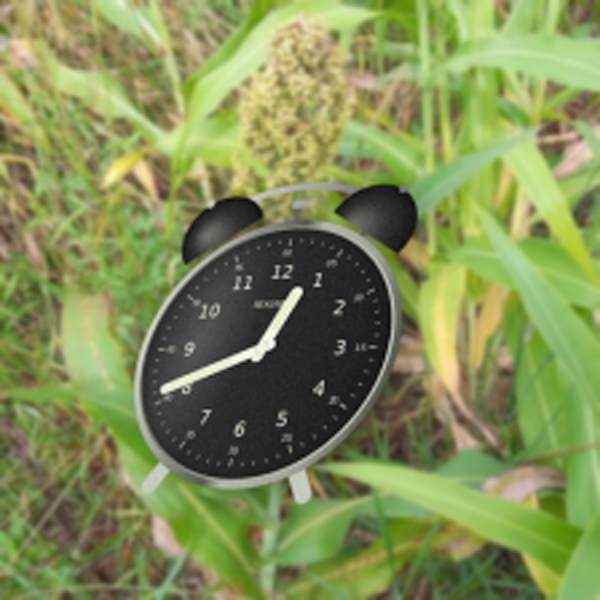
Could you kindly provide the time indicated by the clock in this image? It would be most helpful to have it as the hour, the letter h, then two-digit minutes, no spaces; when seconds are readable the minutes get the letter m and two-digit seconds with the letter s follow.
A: 12h41
